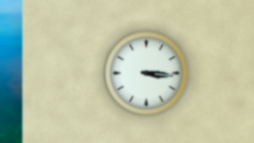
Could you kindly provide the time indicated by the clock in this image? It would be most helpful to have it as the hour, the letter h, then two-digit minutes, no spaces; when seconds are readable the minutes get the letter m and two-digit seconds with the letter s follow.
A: 3h16
